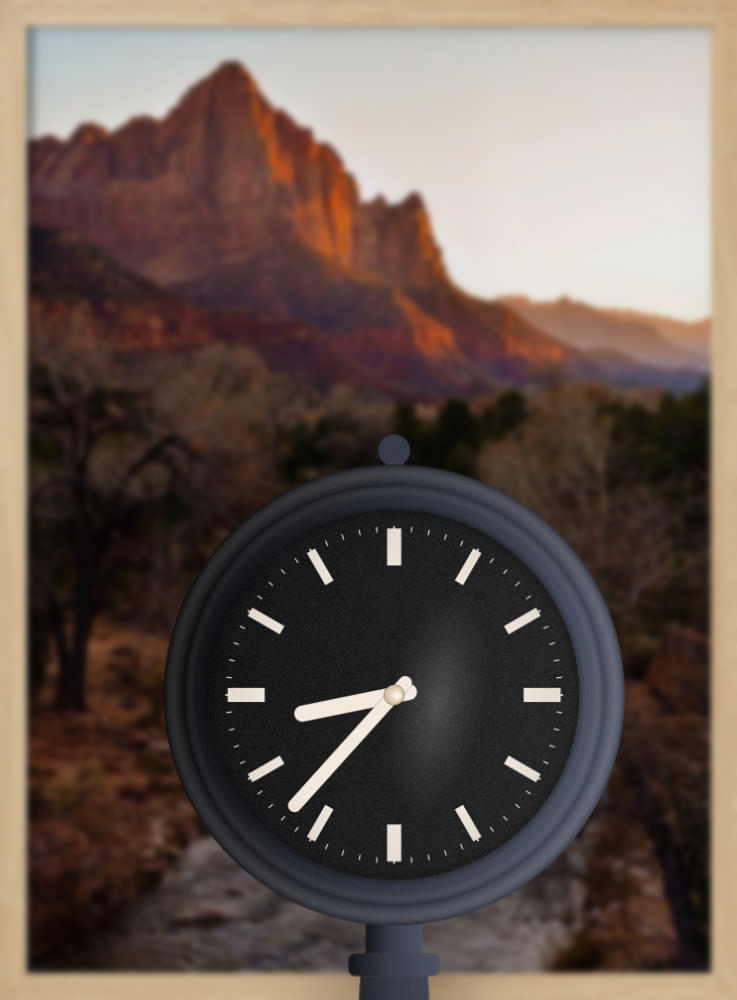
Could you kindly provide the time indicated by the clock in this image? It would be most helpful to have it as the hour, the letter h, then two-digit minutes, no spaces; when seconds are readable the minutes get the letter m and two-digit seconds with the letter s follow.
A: 8h37
